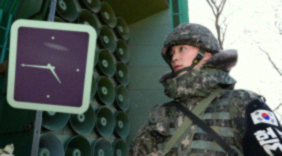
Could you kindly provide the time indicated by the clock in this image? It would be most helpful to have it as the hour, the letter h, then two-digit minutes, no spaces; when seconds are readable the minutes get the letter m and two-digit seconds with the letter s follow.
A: 4h45
